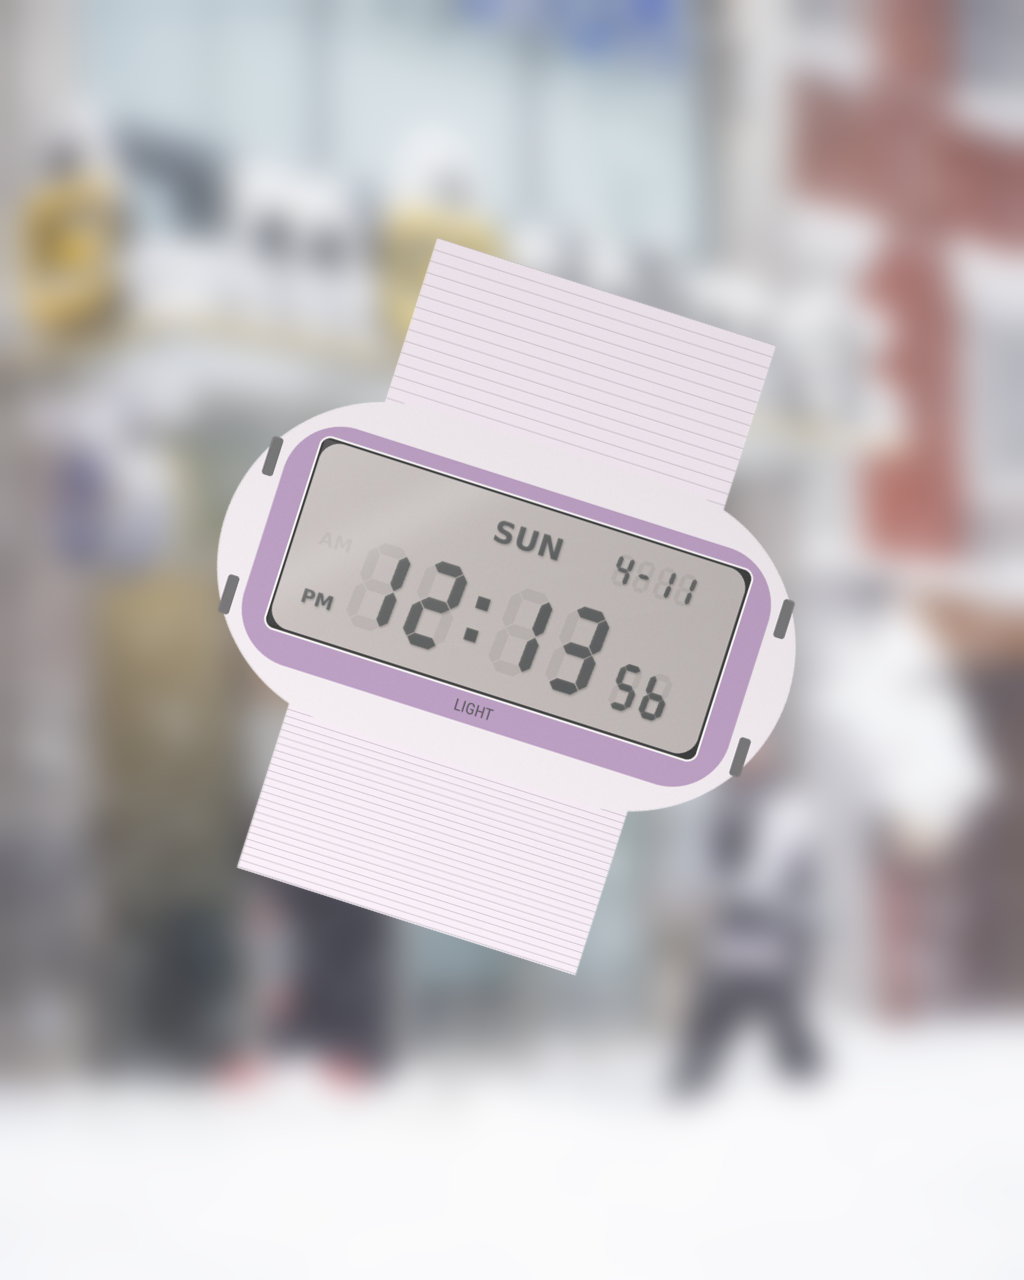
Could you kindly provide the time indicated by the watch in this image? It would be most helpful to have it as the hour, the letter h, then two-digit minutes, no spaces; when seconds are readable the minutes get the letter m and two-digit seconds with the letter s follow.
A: 12h13m56s
